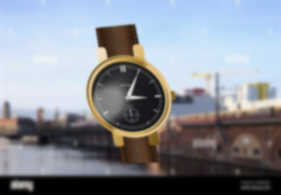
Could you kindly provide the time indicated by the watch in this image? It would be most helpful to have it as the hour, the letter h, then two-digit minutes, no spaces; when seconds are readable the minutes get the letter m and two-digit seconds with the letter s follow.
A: 3h05
